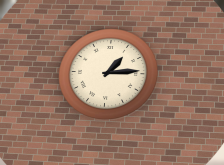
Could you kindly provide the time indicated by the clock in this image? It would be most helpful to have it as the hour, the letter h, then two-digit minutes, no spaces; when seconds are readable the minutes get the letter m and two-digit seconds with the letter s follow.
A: 1h14
